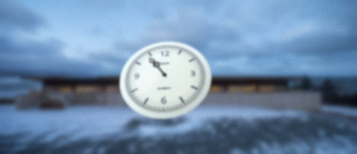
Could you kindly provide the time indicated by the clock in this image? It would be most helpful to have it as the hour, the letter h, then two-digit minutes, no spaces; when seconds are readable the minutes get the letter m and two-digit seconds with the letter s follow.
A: 10h54
